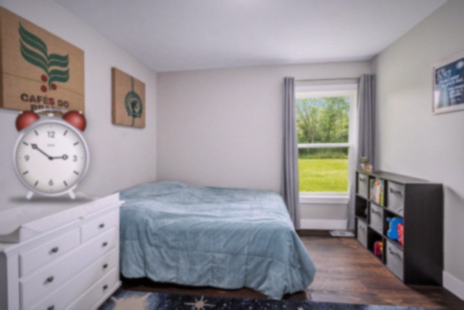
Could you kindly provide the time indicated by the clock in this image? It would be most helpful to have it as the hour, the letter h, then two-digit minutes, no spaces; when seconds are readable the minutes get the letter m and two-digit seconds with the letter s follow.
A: 2h51
